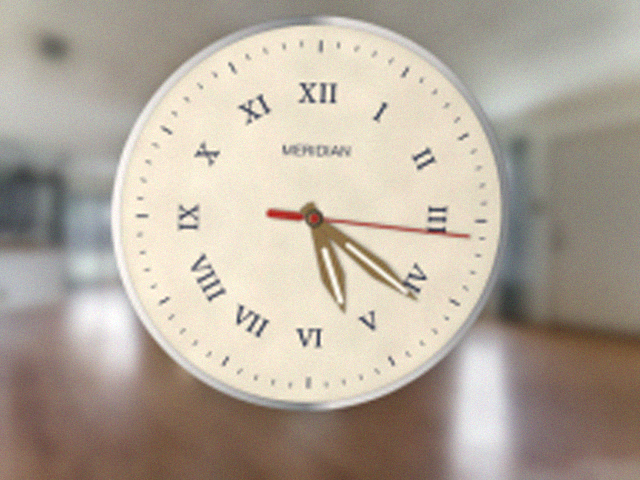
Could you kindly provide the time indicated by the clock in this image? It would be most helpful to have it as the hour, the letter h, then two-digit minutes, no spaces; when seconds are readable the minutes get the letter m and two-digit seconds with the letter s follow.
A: 5h21m16s
